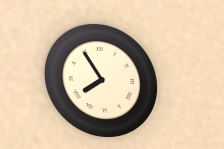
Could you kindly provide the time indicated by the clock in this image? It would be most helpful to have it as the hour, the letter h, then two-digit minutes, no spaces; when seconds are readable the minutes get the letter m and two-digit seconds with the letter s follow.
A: 7h55
